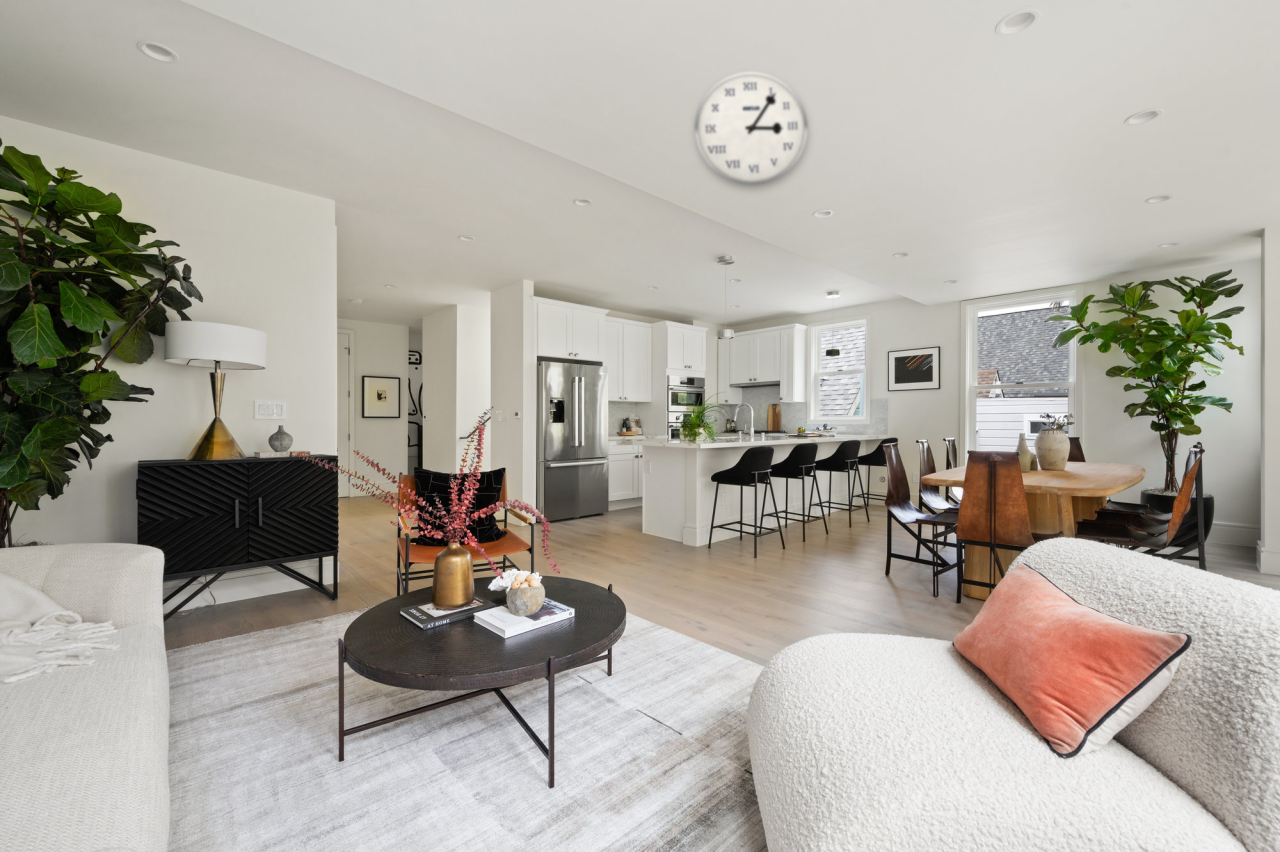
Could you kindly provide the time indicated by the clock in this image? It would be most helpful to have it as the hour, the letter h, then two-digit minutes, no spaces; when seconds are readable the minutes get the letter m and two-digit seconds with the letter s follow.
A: 3h06
